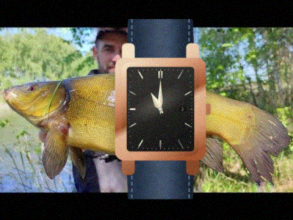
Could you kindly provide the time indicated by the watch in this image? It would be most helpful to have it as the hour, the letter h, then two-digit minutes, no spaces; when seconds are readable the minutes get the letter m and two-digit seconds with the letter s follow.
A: 11h00
